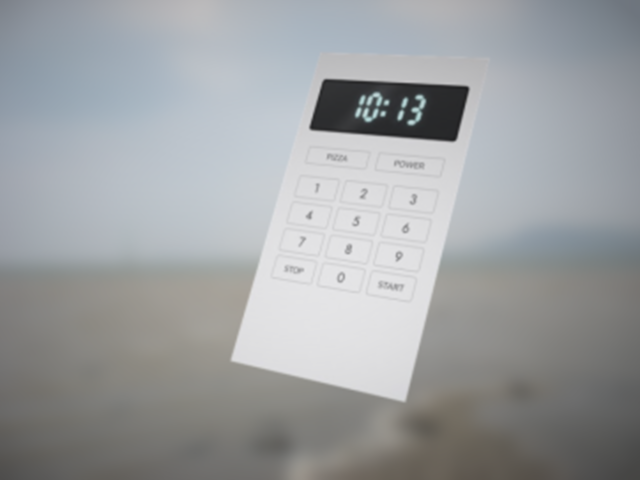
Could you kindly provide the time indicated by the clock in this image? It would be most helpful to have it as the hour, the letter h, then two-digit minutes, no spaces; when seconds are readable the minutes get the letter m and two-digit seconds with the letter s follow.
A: 10h13
